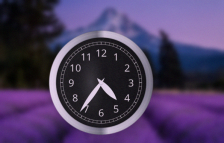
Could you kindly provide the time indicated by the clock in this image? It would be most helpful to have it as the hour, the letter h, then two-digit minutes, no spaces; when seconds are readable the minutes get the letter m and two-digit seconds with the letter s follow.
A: 4h36
